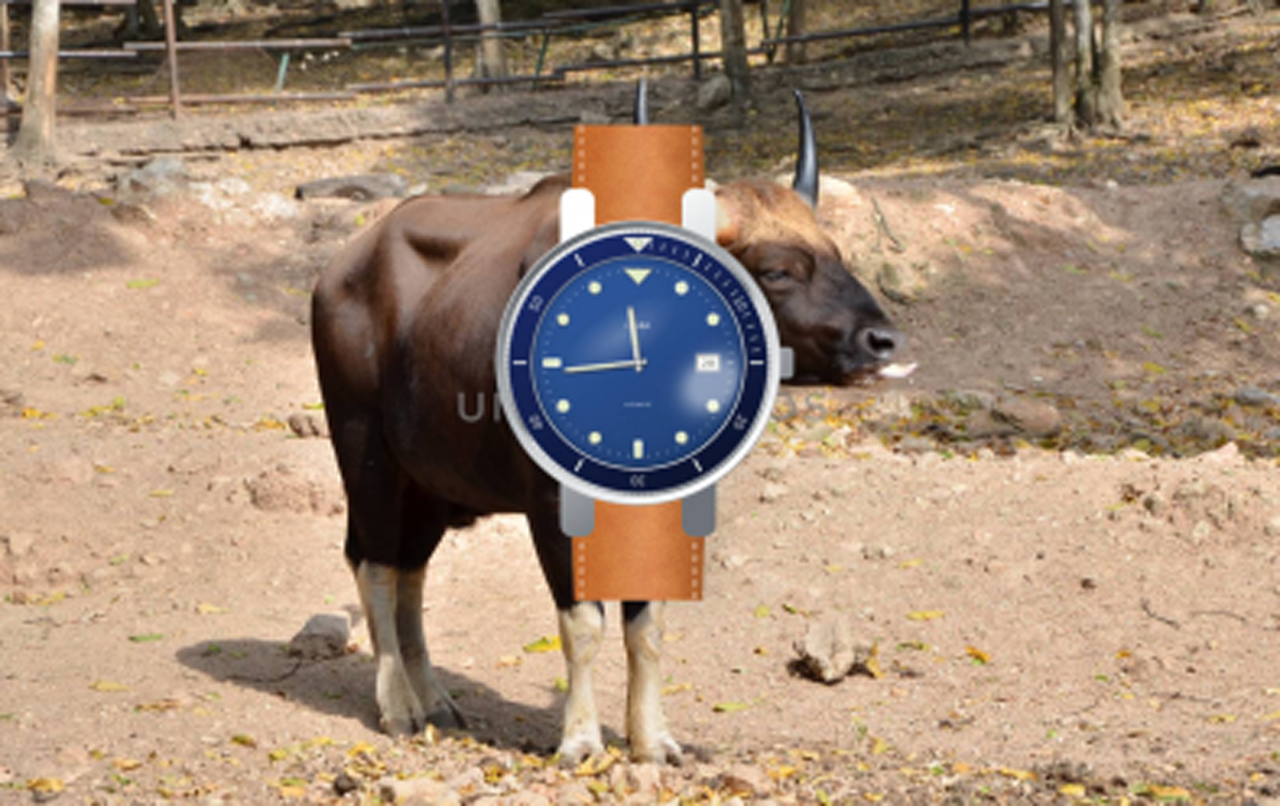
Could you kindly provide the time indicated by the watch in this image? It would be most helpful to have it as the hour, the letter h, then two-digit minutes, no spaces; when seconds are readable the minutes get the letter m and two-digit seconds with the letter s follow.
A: 11h44
